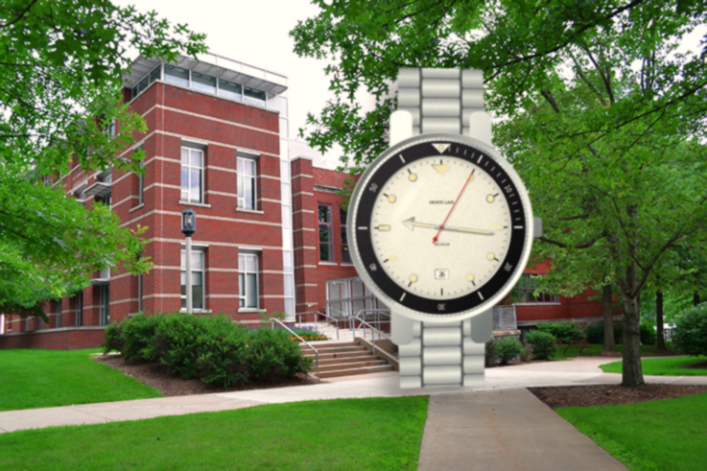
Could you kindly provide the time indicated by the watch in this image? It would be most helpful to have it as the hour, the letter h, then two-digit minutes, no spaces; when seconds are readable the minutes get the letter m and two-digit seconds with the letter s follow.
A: 9h16m05s
